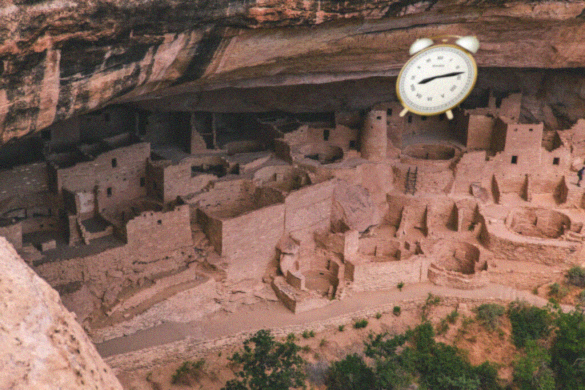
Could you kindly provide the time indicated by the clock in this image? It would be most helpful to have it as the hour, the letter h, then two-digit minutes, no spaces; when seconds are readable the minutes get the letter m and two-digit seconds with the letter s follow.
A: 8h13
